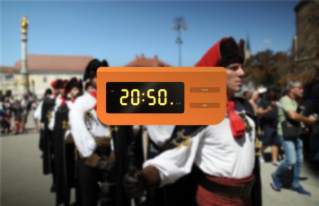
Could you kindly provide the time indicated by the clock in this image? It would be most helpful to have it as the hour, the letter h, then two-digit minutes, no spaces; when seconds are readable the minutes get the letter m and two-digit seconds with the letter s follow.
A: 20h50
